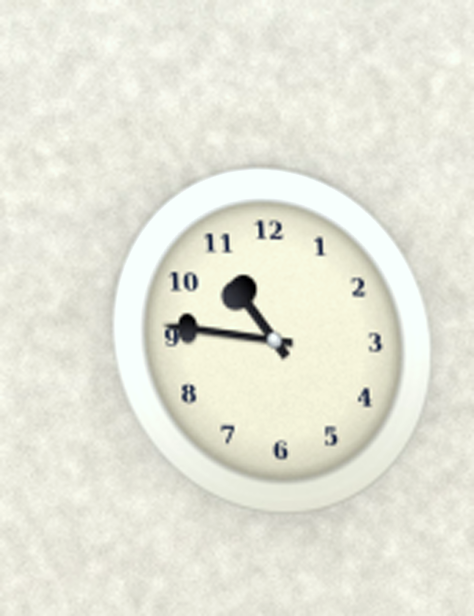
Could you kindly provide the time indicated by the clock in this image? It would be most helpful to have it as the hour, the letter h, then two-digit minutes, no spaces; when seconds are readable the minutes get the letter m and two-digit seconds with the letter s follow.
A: 10h46
